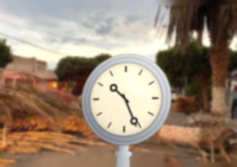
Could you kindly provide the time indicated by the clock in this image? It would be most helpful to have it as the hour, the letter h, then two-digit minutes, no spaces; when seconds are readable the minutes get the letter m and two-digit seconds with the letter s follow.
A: 10h26
